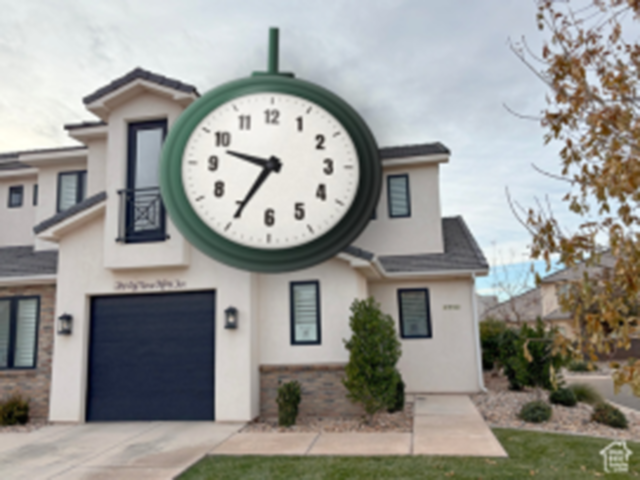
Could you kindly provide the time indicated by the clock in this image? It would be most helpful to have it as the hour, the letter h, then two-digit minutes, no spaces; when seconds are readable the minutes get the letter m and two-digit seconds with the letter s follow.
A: 9h35
